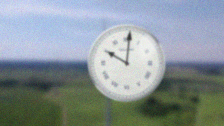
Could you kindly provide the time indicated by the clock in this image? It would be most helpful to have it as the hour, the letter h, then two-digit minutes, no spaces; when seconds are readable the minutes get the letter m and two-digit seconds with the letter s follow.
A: 10h01
